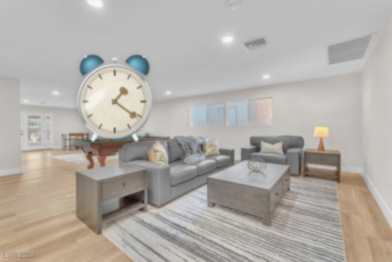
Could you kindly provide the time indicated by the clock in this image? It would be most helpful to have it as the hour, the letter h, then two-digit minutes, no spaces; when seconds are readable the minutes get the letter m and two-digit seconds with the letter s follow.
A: 1h21
